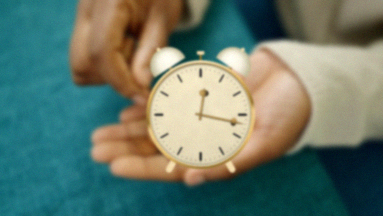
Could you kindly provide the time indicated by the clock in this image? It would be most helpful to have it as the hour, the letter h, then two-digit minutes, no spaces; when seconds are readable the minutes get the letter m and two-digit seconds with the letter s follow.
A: 12h17
